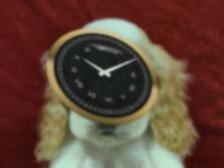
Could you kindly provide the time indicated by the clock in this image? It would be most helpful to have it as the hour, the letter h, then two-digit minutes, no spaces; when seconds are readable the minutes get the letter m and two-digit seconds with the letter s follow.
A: 10h10
